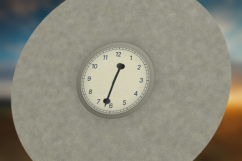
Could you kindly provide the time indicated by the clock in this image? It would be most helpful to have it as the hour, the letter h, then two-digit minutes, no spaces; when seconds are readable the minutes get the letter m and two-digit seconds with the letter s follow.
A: 12h32
